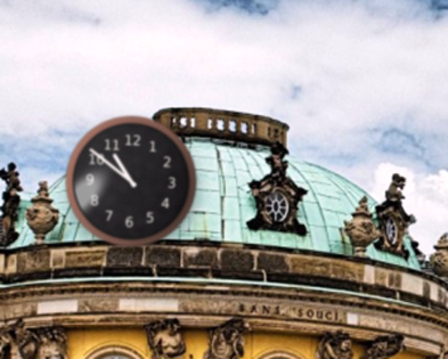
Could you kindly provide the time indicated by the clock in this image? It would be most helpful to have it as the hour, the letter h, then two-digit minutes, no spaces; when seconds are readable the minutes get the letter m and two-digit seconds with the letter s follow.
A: 10h51
